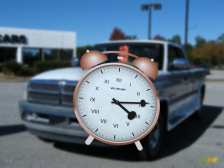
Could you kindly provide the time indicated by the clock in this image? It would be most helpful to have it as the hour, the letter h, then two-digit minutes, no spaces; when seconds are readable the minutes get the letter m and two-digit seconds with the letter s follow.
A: 4h14
